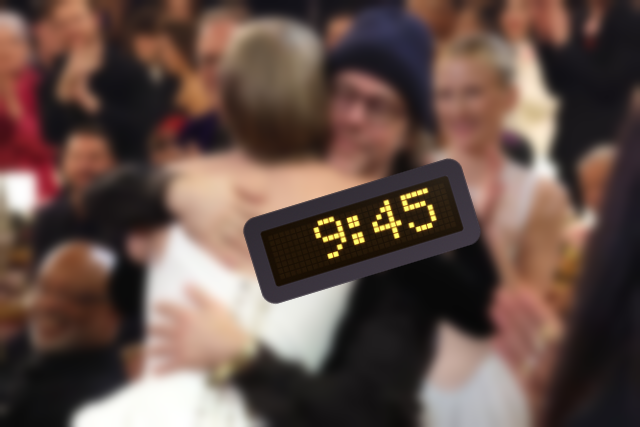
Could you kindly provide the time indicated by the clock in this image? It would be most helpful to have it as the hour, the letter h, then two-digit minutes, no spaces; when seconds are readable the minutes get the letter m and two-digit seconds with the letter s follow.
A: 9h45
